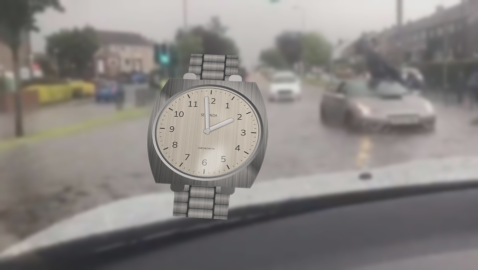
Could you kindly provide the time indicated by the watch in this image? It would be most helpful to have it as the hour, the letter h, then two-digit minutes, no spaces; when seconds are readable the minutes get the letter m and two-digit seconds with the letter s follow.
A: 1h59
